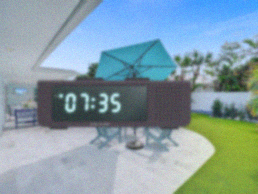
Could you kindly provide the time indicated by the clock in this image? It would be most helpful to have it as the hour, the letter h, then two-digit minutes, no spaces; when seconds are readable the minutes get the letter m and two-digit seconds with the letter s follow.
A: 7h35
